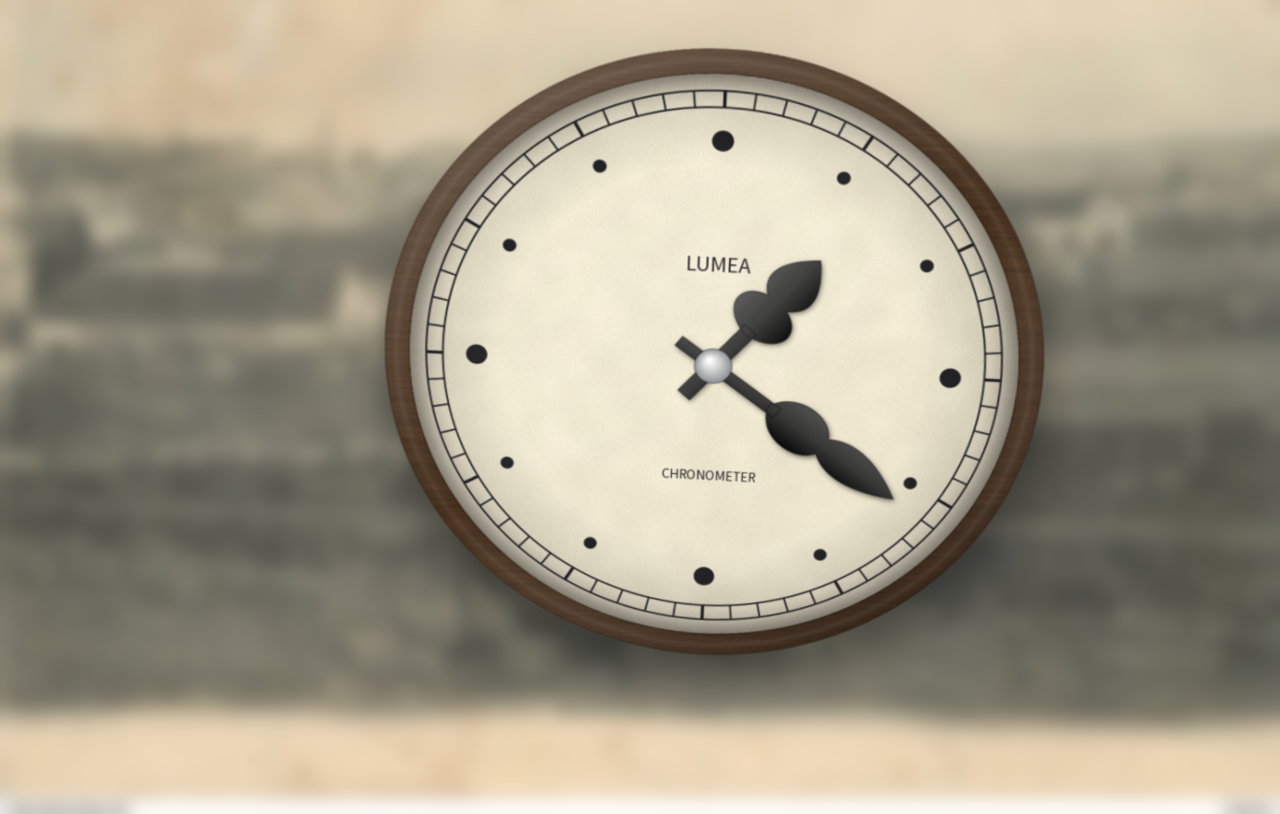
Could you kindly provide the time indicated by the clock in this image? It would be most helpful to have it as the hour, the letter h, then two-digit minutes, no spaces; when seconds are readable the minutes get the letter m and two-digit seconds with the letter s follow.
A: 1h21
